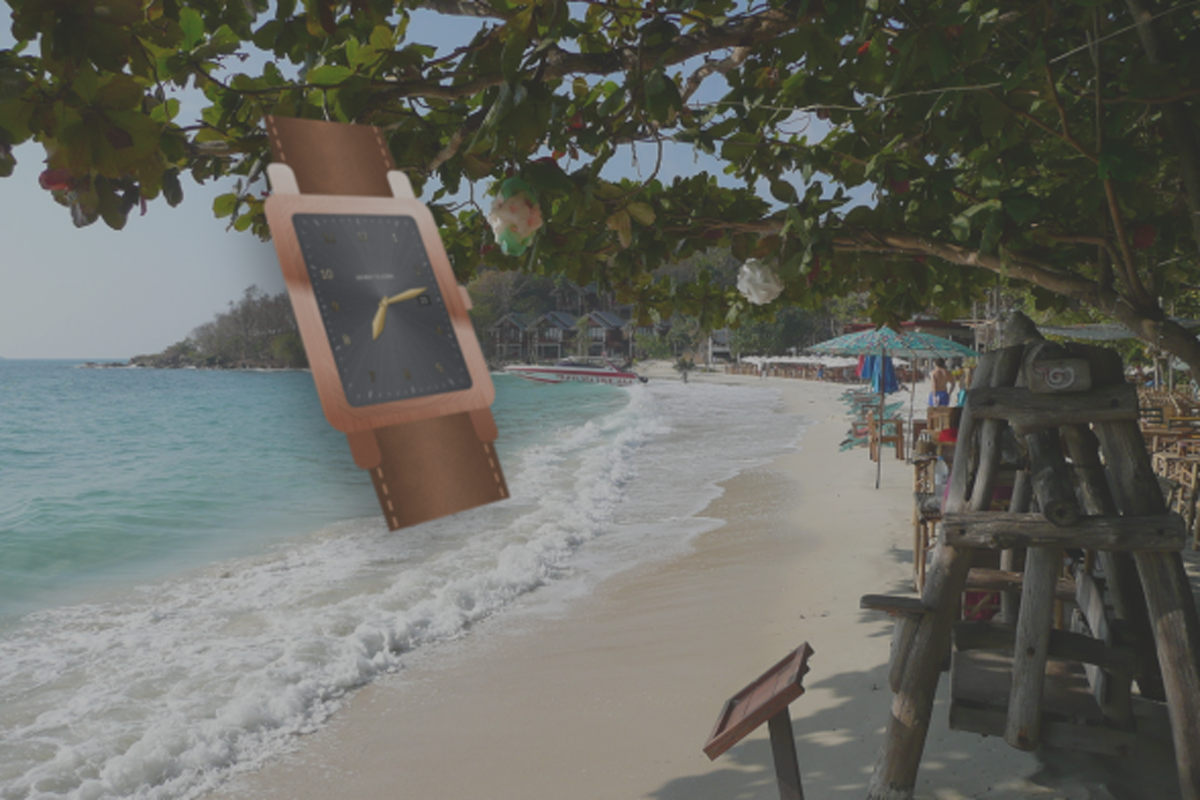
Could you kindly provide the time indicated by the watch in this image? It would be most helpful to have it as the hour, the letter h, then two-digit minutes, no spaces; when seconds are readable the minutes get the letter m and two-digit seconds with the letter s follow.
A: 7h13
